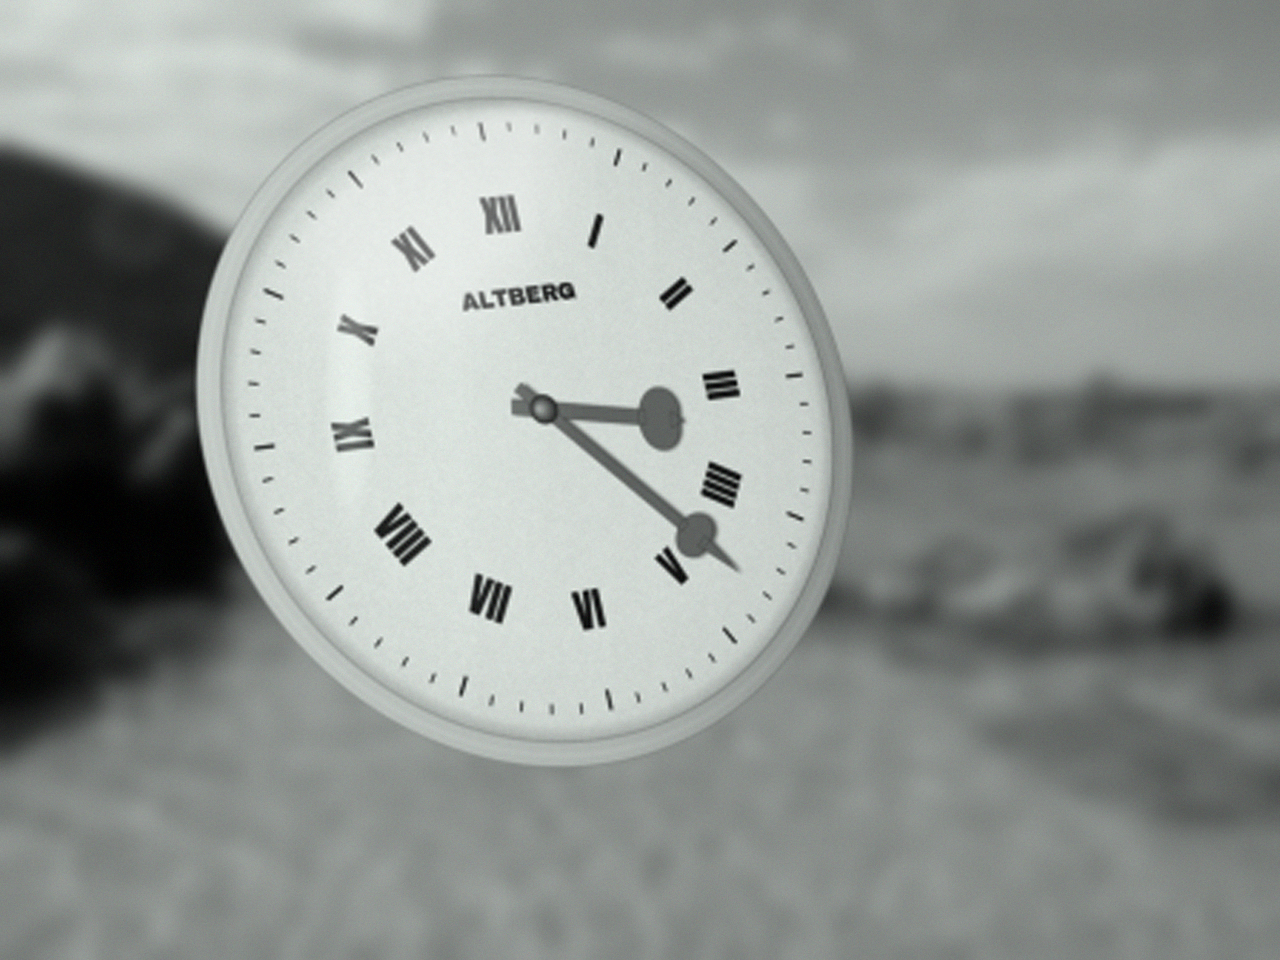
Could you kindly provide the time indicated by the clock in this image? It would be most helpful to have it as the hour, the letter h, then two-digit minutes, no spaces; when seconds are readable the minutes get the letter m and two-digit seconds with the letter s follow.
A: 3h23
